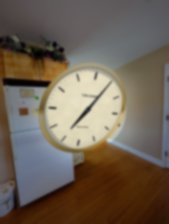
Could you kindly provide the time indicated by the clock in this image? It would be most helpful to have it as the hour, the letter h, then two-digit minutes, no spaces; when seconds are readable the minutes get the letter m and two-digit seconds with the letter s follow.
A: 7h05
